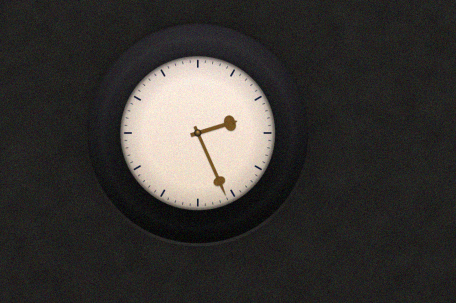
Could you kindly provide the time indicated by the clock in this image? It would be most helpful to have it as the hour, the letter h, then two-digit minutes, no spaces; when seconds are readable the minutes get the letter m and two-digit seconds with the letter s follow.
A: 2h26
